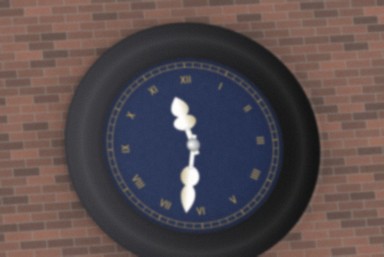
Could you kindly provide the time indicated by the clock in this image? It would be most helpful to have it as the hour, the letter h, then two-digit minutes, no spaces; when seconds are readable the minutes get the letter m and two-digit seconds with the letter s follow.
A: 11h32
